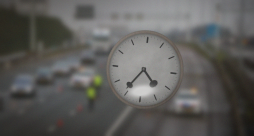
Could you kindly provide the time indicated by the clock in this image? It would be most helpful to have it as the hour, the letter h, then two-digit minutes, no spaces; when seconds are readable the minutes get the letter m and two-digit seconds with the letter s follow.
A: 4h36
